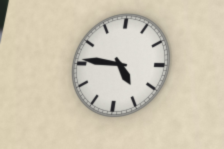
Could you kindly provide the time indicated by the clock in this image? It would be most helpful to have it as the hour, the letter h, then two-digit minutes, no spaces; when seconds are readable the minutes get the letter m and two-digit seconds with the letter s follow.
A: 4h46
